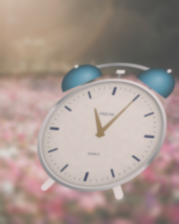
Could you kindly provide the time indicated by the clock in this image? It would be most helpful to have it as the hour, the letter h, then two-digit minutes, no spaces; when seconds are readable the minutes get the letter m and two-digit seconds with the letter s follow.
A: 11h05
